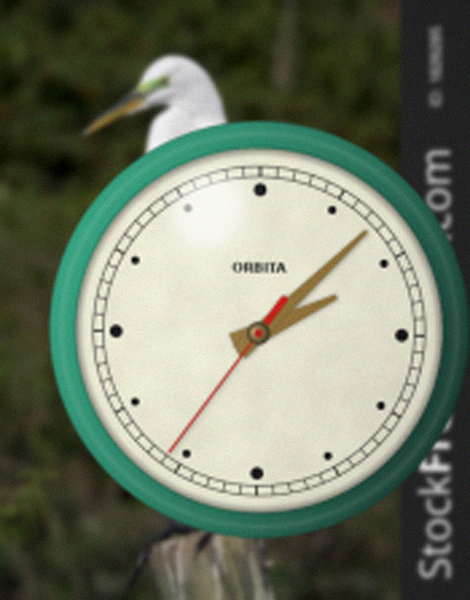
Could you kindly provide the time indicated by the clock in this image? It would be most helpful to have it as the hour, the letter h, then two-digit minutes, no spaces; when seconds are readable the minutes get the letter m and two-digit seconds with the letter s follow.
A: 2h07m36s
